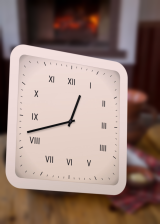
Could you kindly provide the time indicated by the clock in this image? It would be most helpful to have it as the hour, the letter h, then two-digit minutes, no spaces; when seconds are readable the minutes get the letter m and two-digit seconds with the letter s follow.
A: 12h42
